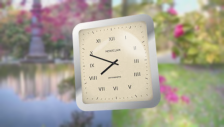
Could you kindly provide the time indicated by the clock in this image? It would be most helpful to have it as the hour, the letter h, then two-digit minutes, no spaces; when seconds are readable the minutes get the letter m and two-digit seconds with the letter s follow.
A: 7h49
